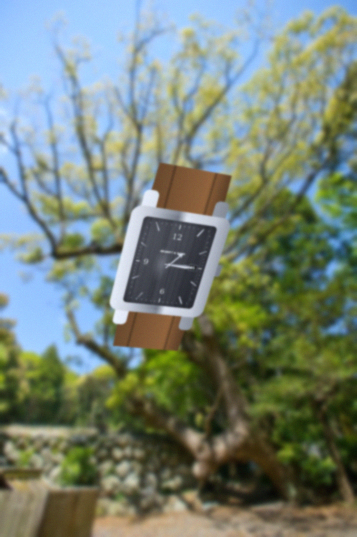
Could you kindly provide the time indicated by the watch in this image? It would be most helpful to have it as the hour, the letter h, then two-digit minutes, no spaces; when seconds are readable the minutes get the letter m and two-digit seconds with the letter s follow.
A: 1h15
